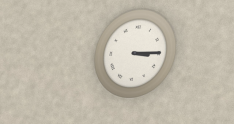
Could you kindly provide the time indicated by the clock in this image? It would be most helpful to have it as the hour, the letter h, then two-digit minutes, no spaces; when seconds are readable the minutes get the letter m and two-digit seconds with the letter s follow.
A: 3h15
